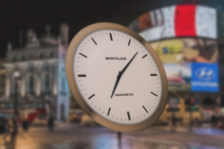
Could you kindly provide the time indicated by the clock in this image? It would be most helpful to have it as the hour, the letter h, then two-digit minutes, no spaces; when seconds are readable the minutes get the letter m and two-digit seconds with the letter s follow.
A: 7h08
